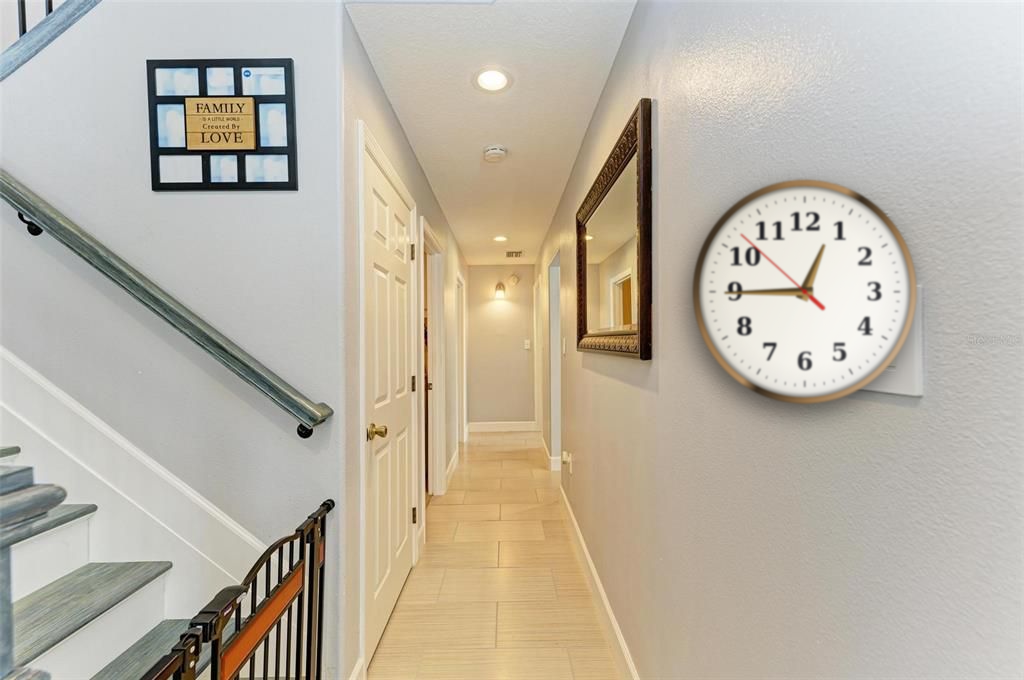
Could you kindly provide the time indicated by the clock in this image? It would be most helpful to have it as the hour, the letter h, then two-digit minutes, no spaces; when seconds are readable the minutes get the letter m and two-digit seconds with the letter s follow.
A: 12h44m52s
